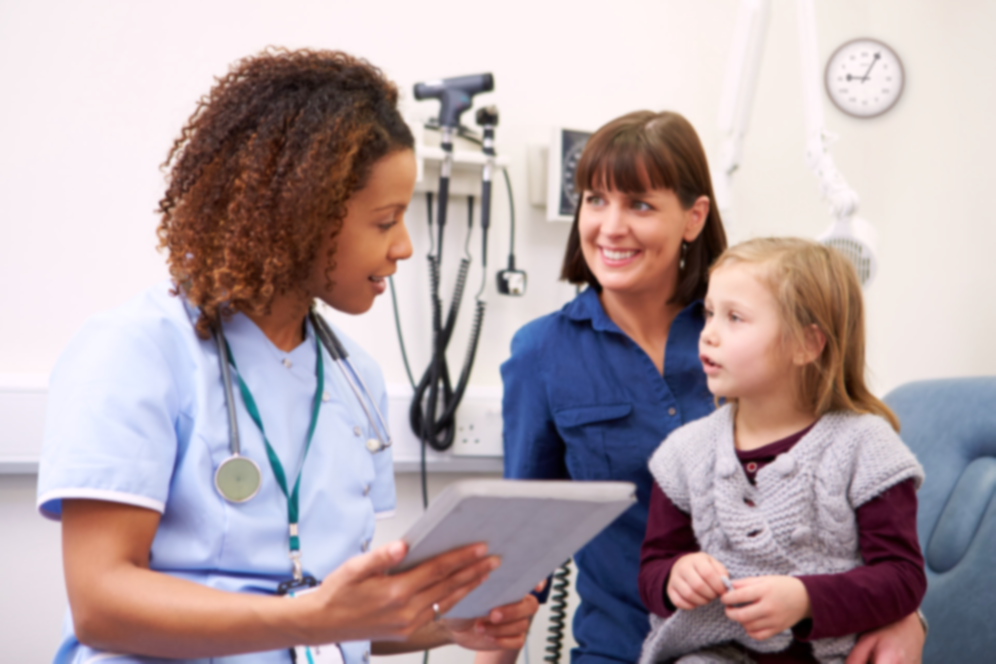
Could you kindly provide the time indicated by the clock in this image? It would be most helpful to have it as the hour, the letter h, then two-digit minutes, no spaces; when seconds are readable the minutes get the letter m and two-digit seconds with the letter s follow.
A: 9h05
